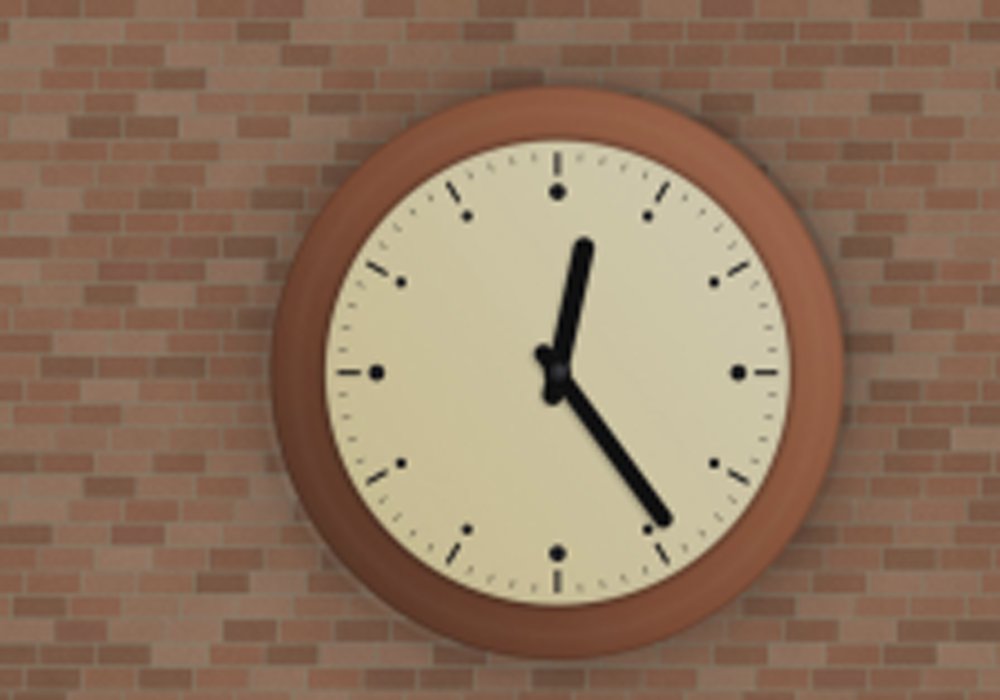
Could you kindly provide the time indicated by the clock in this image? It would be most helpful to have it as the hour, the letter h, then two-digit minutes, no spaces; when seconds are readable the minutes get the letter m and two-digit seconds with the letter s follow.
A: 12h24
